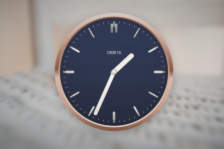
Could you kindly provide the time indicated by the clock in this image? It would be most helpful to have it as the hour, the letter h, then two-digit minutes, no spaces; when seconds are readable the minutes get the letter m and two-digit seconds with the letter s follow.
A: 1h34
